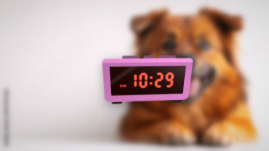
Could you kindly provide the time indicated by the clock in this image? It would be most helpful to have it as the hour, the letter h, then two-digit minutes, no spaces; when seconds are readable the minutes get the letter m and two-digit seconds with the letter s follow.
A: 10h29
